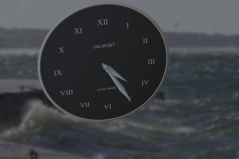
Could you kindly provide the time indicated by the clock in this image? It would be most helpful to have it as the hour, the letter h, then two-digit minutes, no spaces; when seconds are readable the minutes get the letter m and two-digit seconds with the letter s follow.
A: 4h25
